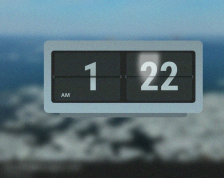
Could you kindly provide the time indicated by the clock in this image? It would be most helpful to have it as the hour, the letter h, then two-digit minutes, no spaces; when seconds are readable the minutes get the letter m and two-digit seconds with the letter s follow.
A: 1h22
